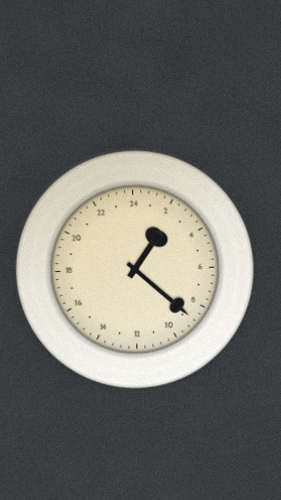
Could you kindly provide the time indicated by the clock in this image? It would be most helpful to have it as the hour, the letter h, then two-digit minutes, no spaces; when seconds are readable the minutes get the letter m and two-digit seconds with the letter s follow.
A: 2h22
